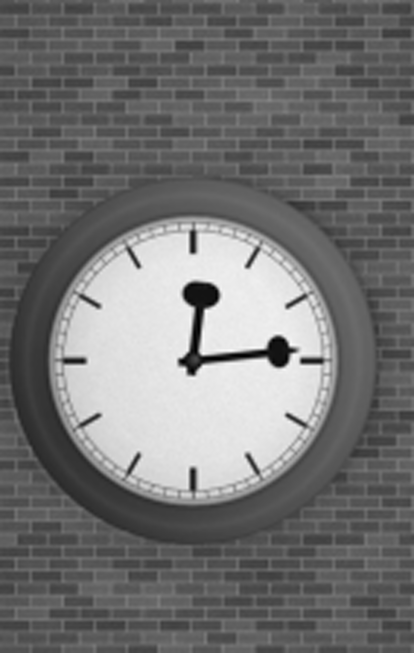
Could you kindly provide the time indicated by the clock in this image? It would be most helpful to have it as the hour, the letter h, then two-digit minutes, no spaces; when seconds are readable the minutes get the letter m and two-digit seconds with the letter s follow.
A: 12h14
